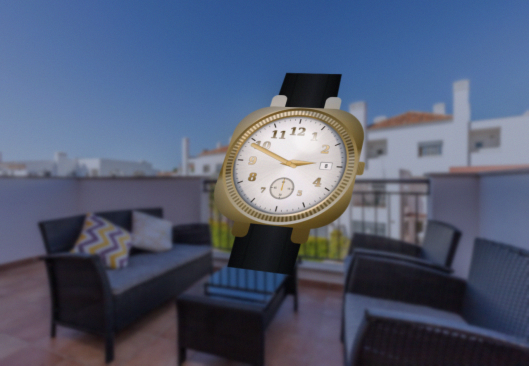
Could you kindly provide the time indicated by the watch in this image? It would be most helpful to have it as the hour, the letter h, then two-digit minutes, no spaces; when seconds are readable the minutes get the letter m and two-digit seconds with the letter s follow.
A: 2h49
